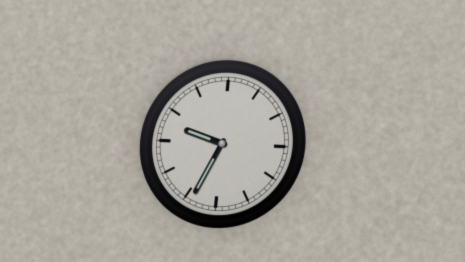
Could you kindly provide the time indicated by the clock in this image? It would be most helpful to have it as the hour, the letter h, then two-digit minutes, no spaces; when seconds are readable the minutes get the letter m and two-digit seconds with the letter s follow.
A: 9h34
